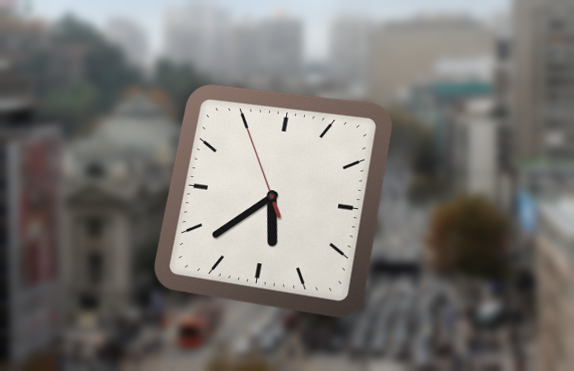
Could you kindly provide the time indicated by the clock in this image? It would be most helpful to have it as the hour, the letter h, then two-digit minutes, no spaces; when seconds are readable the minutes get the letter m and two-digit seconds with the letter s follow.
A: 5h37m55s
